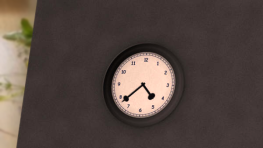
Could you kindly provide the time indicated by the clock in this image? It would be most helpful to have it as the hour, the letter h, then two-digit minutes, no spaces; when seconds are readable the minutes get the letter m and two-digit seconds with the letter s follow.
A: 4h38
